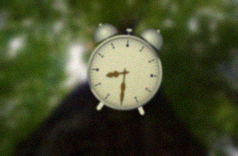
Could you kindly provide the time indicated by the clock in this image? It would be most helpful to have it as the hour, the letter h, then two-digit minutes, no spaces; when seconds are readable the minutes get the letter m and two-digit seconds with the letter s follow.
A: 8h30
